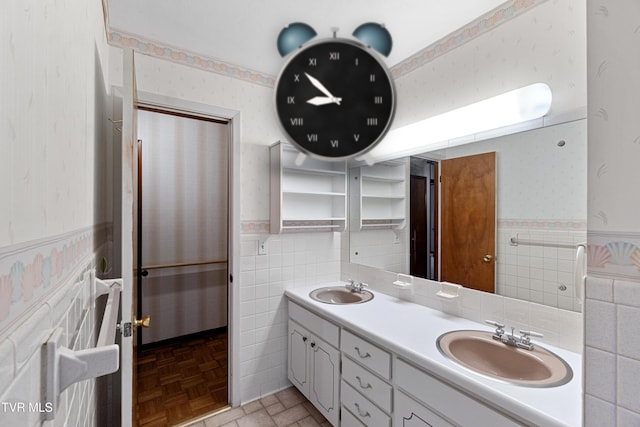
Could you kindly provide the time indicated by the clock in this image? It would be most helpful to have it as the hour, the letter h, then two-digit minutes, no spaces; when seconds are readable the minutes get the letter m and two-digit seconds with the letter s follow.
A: 8h52
